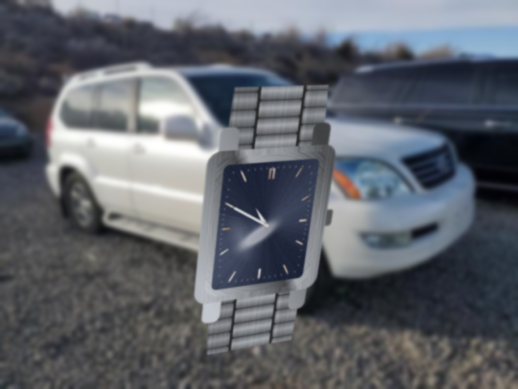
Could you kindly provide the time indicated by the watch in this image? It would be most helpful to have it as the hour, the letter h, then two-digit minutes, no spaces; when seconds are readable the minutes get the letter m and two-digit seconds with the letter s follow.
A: 10h50
